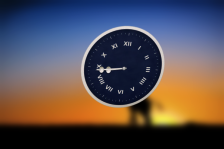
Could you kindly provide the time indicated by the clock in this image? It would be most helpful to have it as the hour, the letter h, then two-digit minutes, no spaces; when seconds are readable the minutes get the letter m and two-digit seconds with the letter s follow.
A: 8h44
